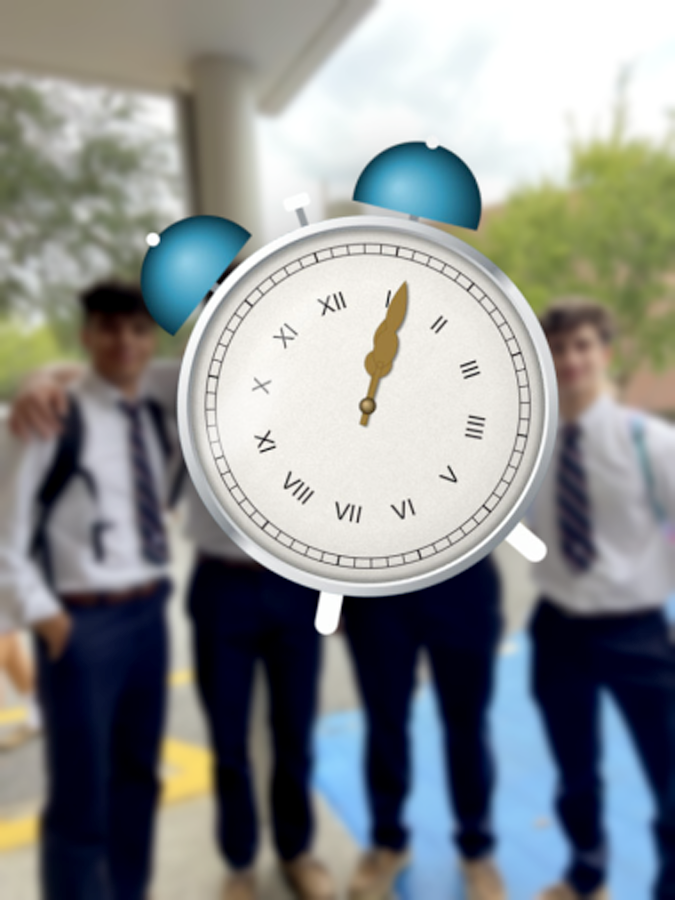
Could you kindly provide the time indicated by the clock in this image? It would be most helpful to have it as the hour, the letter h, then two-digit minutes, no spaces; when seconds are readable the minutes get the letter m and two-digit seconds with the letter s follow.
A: 1h06
